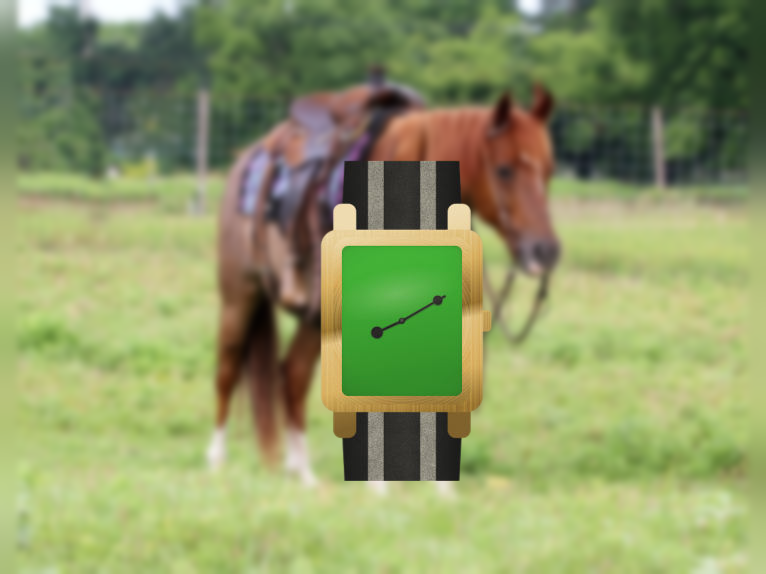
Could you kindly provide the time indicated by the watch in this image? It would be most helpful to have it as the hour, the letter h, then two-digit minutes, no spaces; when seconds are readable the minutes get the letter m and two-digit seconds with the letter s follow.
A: 8h10
